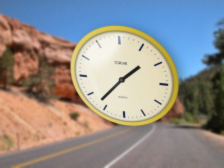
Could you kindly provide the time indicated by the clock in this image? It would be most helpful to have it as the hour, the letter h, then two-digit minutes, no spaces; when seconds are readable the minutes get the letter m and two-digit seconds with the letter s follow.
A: 1h37
